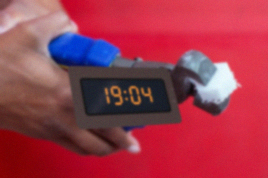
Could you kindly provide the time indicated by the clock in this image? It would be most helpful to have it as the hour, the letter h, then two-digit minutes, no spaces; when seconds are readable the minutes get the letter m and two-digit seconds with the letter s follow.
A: 19h04
